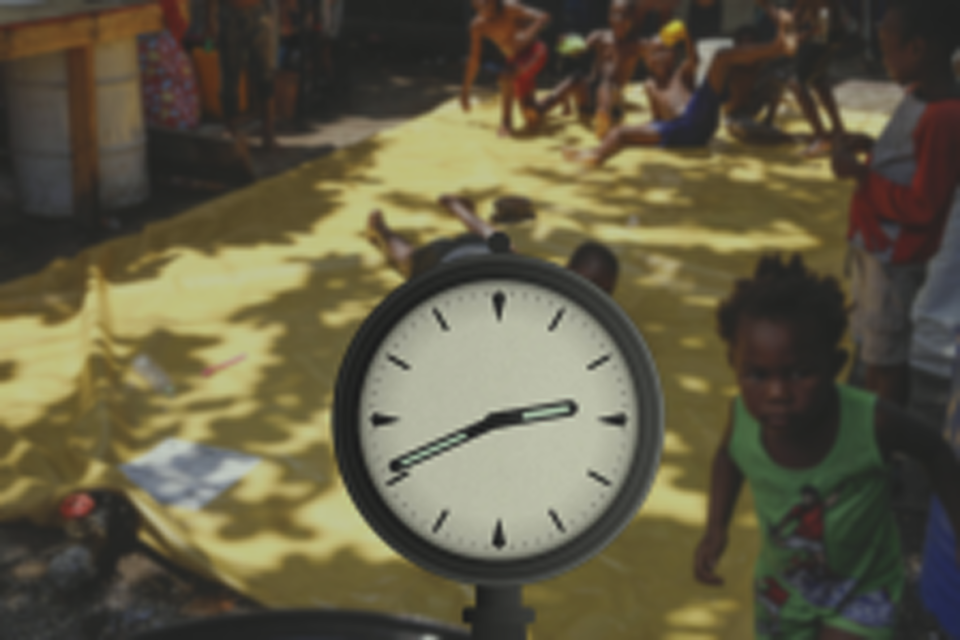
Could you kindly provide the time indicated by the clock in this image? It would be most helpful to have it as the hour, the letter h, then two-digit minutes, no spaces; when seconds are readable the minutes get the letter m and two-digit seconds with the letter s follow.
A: 2h41
